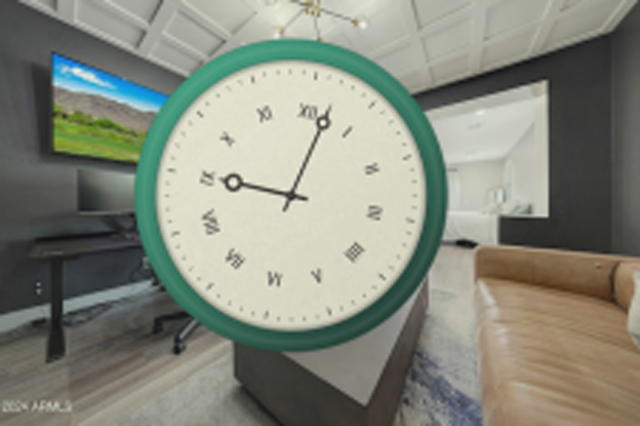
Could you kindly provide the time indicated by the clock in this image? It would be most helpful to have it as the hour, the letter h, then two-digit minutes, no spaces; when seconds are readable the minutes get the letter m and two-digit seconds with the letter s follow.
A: 9h02
